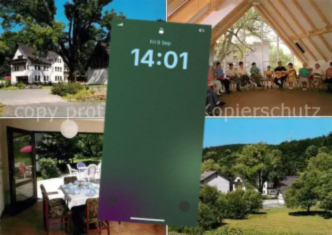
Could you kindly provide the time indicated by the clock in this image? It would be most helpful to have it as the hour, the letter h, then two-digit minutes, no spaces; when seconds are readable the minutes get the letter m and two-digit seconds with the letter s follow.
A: 14h01
